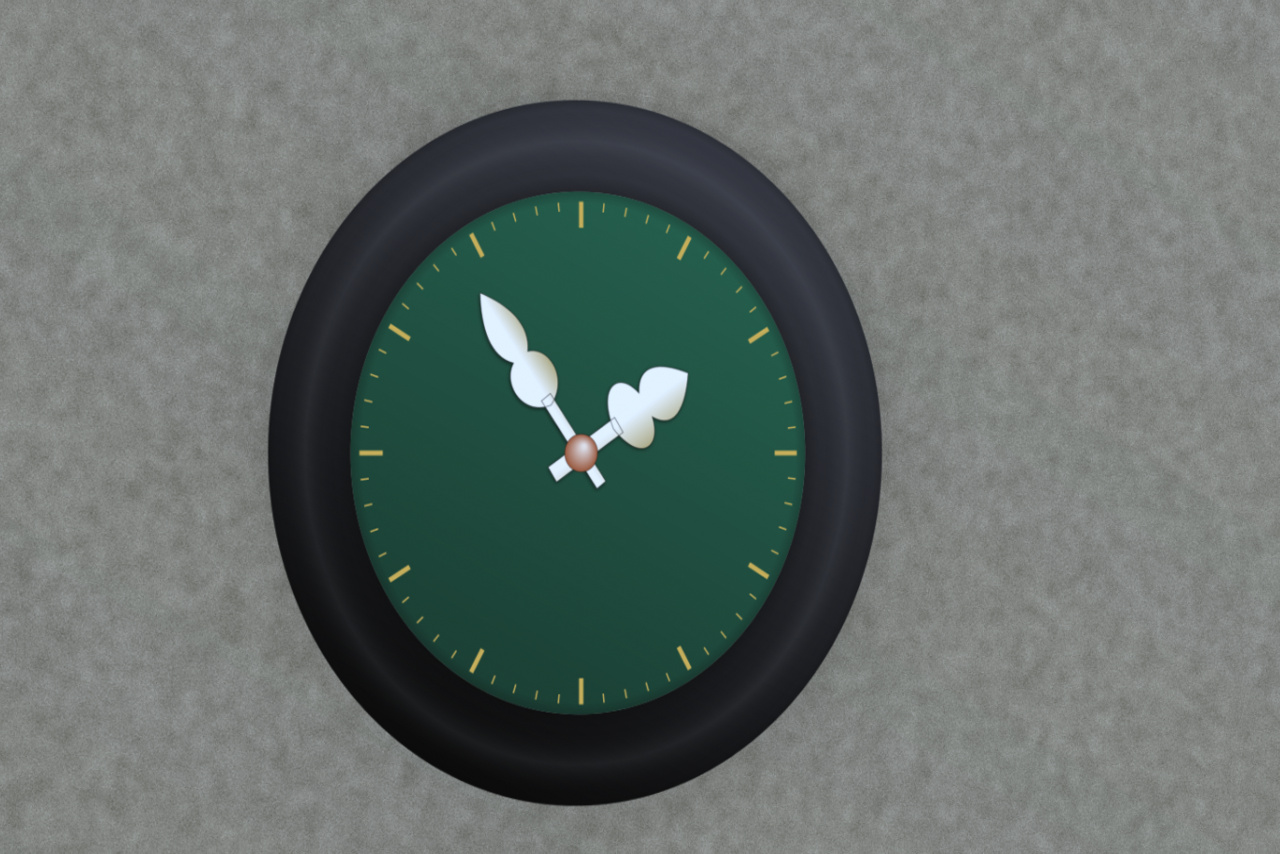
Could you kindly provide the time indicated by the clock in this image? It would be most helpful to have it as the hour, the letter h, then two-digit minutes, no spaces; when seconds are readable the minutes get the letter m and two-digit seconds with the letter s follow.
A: 1h54
